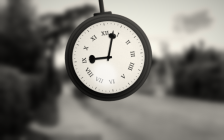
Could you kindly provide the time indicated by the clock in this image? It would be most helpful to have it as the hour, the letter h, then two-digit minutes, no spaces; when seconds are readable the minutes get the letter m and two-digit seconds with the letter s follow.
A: 9h03
